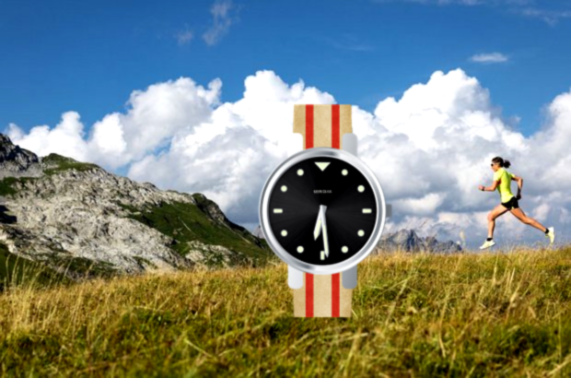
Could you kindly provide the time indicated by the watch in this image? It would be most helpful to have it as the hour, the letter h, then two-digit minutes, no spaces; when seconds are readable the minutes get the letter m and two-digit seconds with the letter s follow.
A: 6h29
